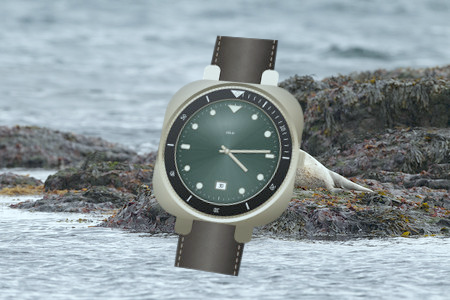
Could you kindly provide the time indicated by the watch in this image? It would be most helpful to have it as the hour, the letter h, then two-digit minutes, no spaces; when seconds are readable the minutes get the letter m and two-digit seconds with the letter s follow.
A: 4h14
